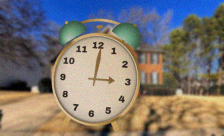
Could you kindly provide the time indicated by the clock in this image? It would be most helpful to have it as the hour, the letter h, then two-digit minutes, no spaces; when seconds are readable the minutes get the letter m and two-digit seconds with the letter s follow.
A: 3h01
